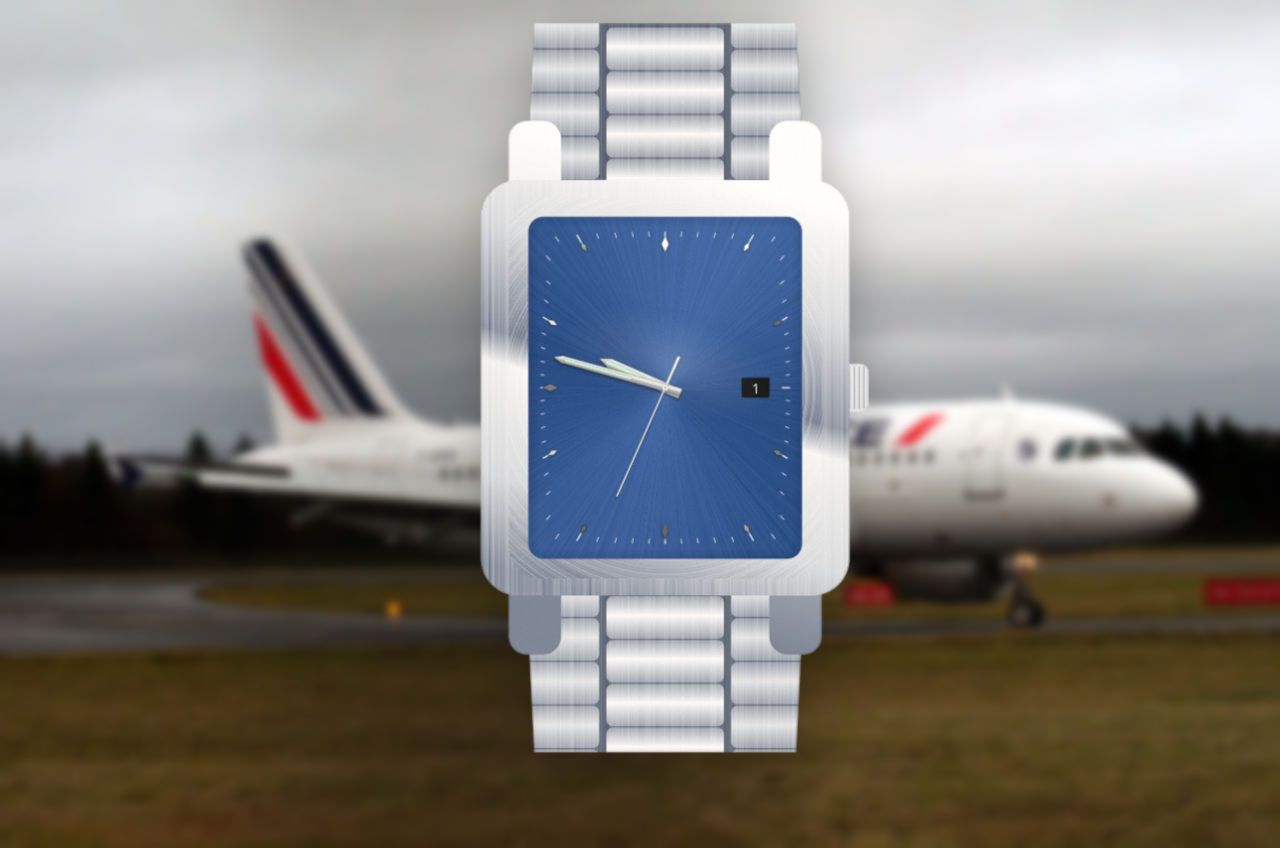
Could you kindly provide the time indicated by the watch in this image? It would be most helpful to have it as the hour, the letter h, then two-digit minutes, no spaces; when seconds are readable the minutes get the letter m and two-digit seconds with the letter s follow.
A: 9h47m34s
